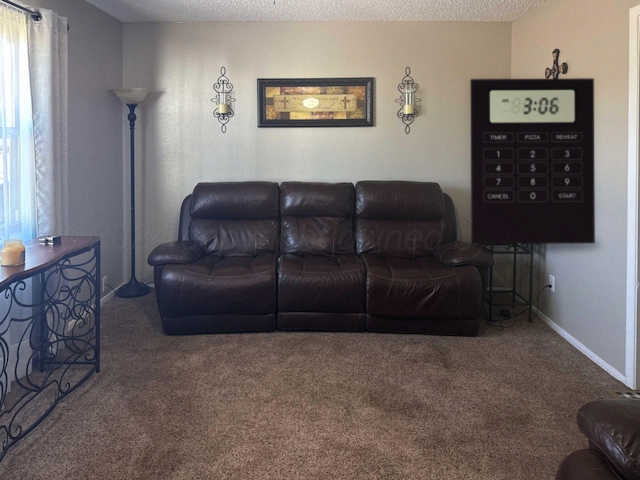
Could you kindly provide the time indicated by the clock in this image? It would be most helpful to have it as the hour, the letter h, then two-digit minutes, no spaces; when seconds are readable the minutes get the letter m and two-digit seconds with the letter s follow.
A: 3h06
